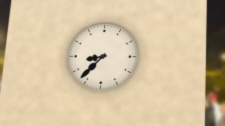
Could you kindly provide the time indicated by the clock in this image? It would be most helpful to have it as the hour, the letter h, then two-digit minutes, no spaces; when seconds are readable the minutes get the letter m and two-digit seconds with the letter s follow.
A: 8h37
